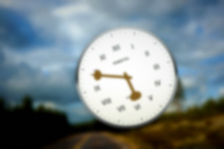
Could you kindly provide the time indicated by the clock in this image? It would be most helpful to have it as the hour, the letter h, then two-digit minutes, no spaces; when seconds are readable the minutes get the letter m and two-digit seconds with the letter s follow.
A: 5h49
